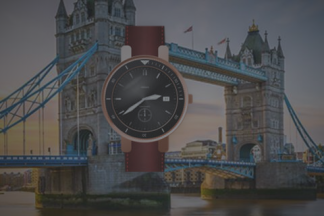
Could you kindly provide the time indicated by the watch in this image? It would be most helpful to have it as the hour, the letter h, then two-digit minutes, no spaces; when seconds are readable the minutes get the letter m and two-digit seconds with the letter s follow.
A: 2h39
